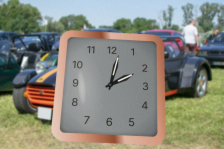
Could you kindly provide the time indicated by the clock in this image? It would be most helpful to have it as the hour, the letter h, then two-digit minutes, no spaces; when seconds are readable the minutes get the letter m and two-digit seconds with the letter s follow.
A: 2h02
